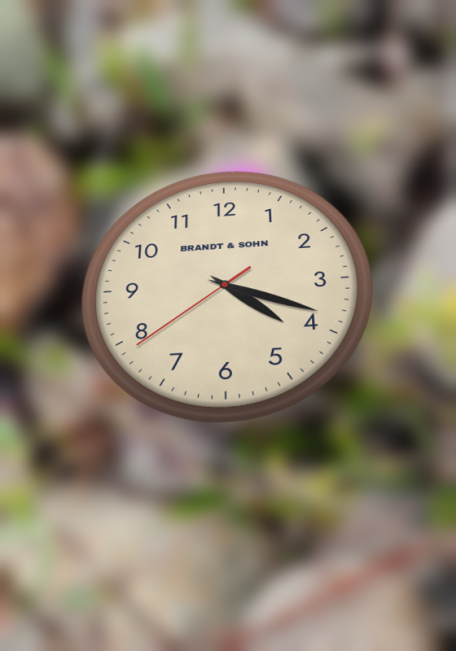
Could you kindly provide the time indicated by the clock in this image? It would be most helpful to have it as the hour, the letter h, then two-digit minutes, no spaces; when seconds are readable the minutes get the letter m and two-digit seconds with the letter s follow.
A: 4h18m39s
